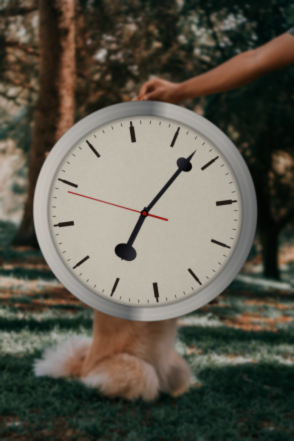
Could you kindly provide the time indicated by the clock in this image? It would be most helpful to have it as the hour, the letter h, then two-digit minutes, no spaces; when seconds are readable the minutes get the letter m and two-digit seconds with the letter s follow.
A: 7h07m49s
